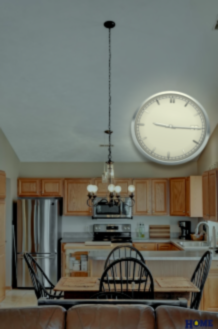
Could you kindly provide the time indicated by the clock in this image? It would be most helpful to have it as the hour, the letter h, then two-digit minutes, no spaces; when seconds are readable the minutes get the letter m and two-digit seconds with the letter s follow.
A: 9h15
